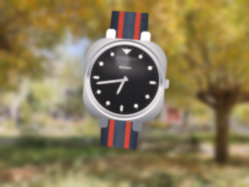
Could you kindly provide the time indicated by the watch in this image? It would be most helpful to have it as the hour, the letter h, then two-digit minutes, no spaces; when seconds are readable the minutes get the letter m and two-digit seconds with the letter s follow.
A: 6h43
